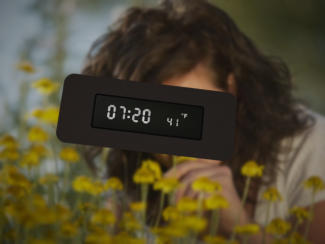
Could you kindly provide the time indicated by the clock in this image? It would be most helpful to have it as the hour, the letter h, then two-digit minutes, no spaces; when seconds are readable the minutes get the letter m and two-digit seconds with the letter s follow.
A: 7h20
